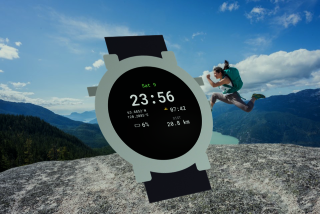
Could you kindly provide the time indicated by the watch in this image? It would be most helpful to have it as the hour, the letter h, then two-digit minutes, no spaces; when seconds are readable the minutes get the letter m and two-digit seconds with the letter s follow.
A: 23h56
